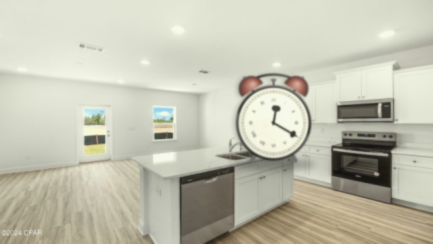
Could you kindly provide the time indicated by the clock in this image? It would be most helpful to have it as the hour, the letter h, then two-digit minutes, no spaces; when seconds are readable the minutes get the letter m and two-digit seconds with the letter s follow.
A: 12h20
